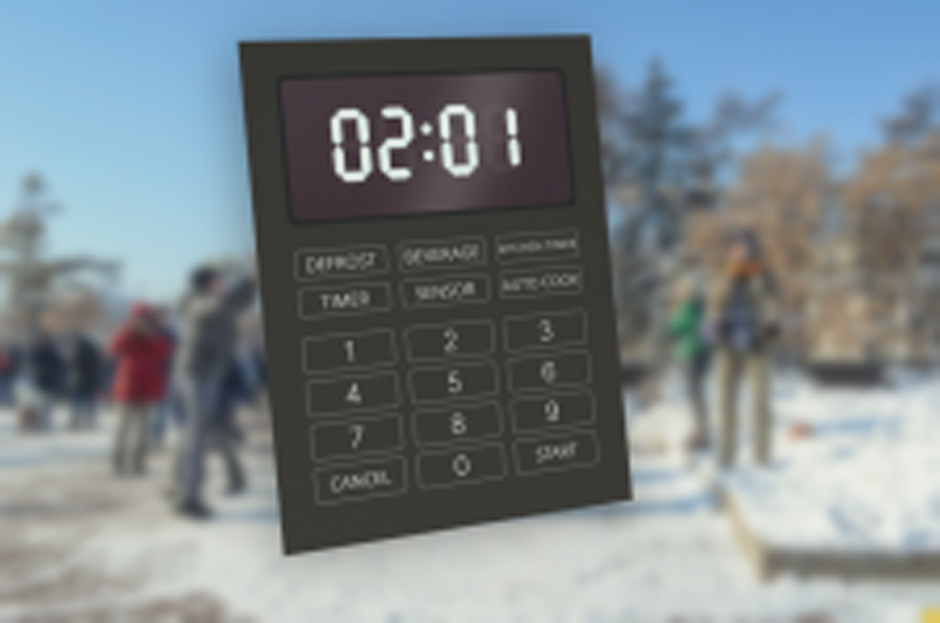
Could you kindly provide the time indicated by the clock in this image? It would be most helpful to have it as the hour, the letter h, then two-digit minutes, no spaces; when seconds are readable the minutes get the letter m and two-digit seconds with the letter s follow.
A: 2h01
